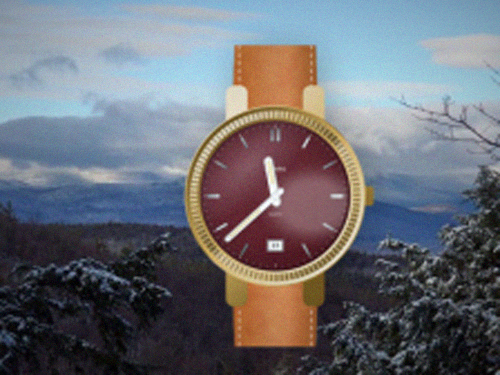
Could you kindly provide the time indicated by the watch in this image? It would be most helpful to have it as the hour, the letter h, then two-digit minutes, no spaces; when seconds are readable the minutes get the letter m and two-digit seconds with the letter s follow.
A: 11h38
